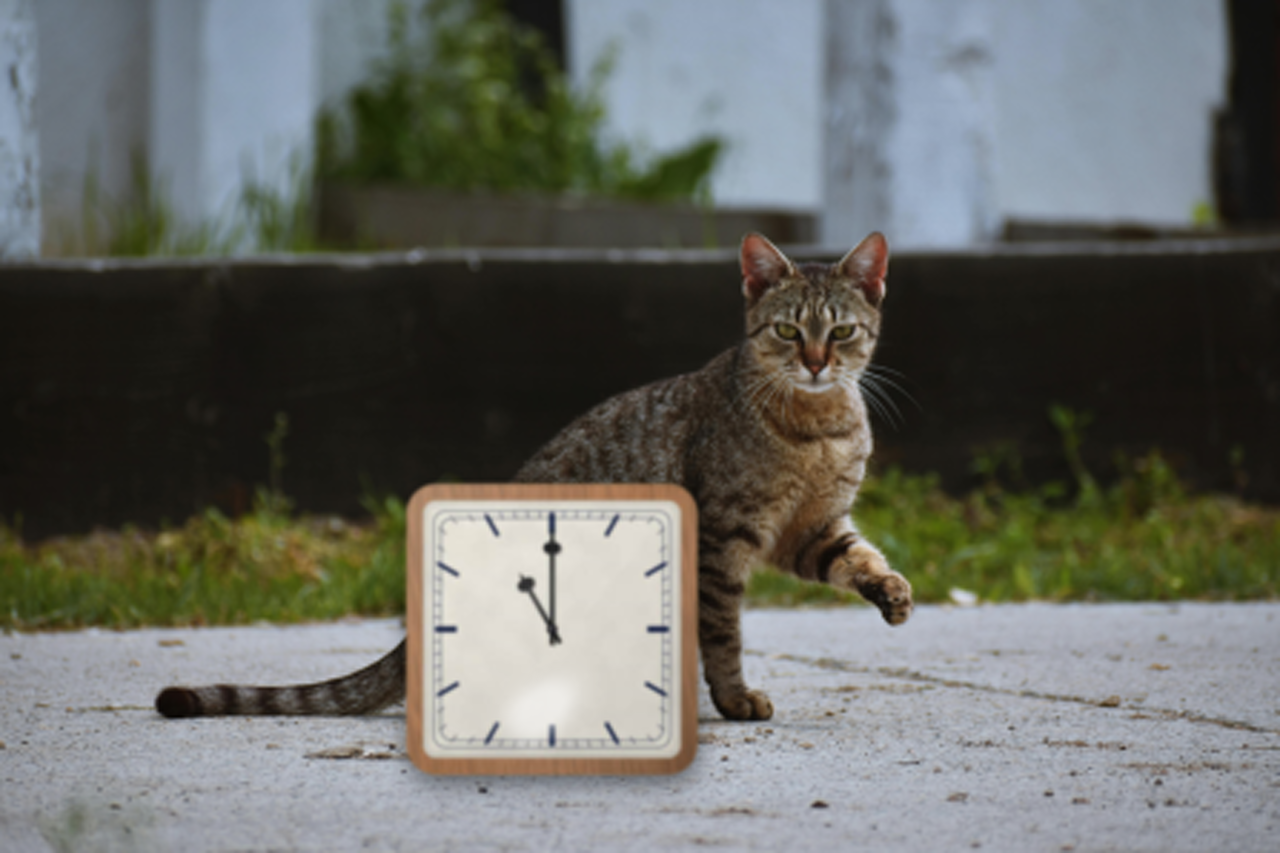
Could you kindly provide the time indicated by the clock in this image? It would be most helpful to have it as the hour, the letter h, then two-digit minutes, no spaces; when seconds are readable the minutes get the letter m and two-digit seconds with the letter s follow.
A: 11h00
